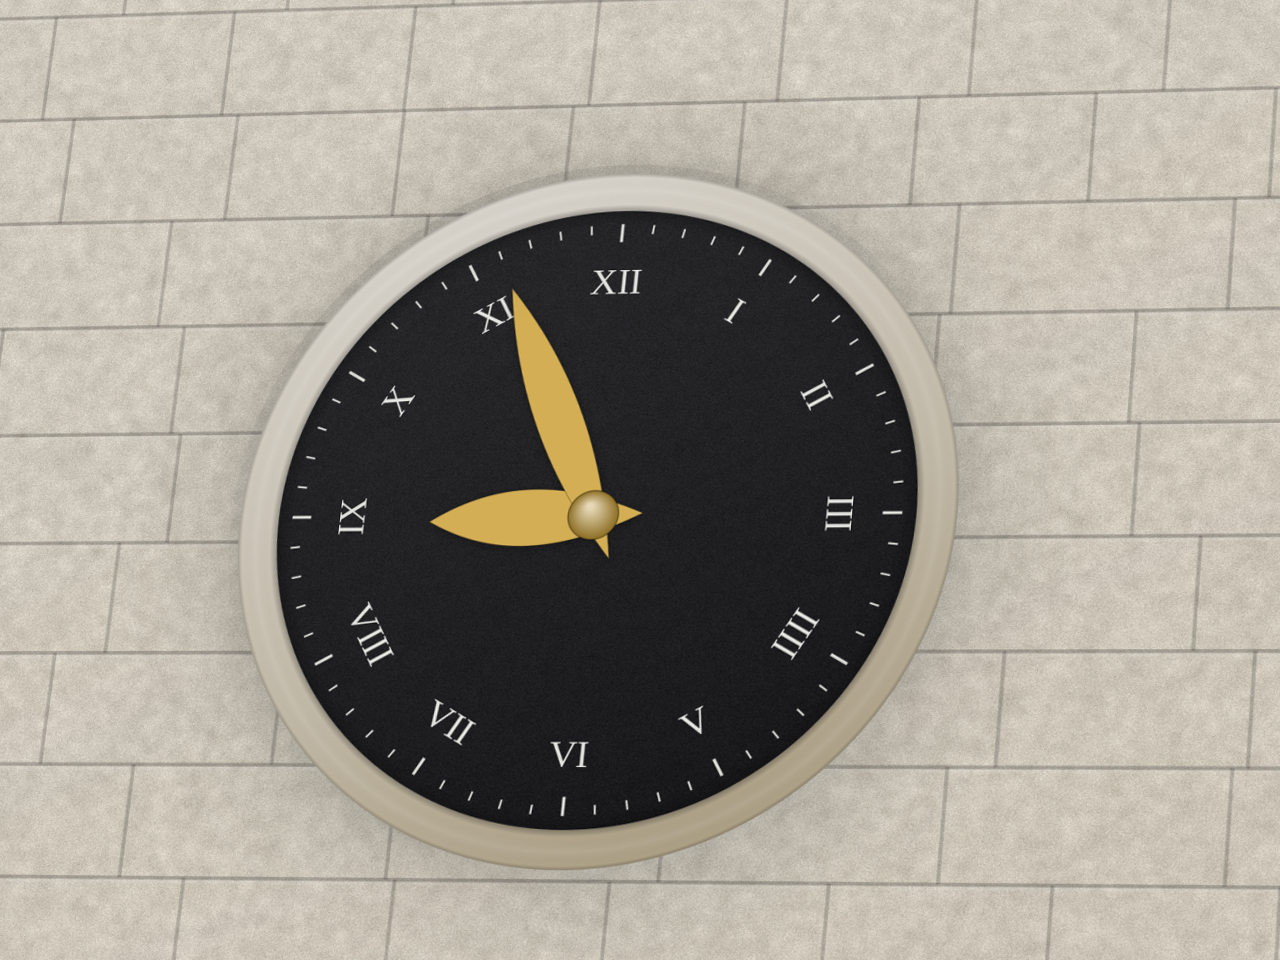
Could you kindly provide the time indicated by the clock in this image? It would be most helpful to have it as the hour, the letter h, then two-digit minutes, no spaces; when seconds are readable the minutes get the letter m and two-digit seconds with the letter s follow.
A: 8h56
